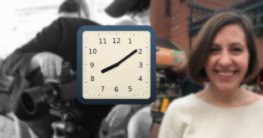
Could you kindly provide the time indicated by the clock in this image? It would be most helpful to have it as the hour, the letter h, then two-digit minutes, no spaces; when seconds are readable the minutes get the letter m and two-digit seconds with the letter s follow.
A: 8h09
